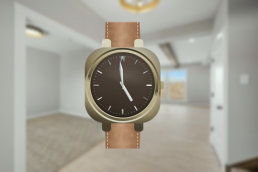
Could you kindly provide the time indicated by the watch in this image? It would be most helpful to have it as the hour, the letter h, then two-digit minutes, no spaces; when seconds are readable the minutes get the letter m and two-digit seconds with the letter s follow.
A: 4h59
